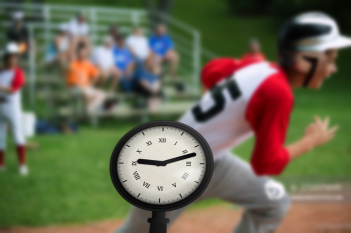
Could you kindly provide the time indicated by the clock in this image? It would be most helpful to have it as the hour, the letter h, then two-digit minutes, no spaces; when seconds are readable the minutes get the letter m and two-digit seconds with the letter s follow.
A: 9h12
